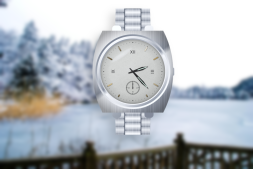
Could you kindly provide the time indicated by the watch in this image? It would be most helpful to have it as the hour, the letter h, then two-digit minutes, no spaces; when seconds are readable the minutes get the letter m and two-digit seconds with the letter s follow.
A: 2h23
